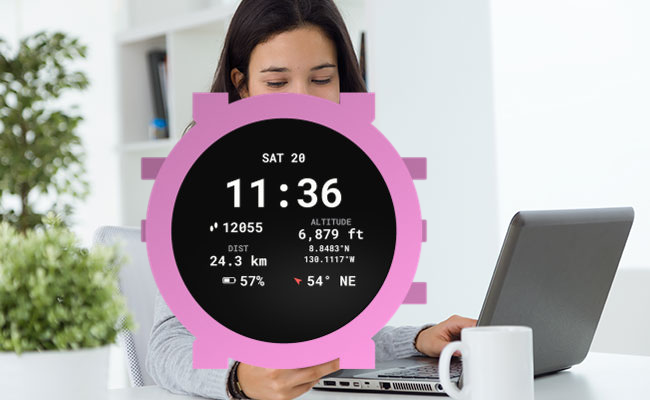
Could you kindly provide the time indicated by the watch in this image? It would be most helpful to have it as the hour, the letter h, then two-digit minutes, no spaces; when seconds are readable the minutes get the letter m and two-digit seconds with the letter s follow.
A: 11h36
